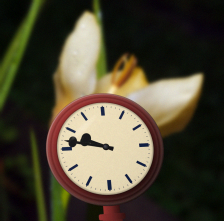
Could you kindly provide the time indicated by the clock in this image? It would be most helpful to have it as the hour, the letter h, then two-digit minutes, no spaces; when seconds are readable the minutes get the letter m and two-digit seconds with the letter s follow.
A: 9h47
